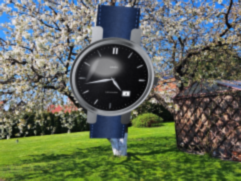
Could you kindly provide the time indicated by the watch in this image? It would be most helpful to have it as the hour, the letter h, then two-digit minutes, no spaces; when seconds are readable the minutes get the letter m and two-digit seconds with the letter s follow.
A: 4h43
